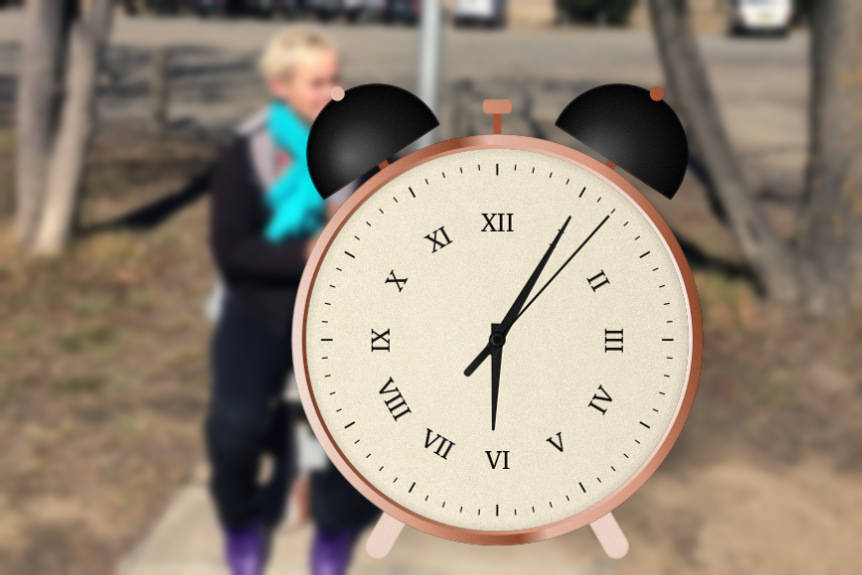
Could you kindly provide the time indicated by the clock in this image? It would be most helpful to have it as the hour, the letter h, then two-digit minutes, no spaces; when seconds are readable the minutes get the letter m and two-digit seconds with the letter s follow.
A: 6h05m07s
